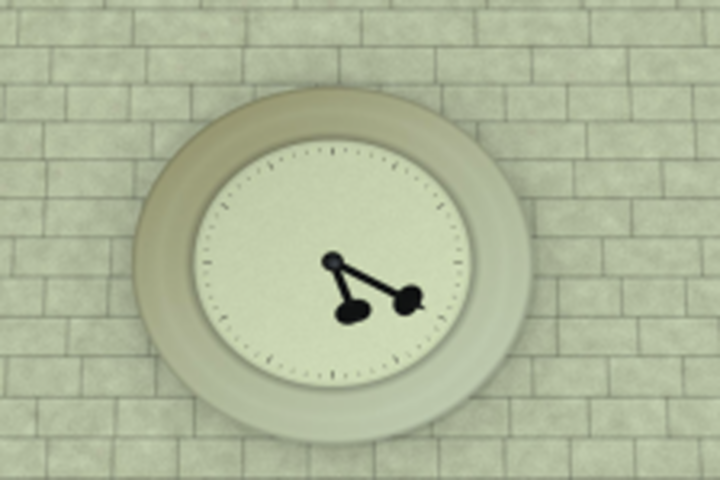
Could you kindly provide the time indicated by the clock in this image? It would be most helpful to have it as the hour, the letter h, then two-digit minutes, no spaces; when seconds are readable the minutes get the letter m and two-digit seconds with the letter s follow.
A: 5h20
